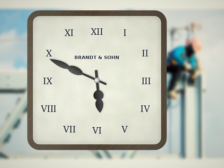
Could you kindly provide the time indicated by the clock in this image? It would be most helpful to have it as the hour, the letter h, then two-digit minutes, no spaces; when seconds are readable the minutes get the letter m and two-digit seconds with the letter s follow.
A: 5h49
